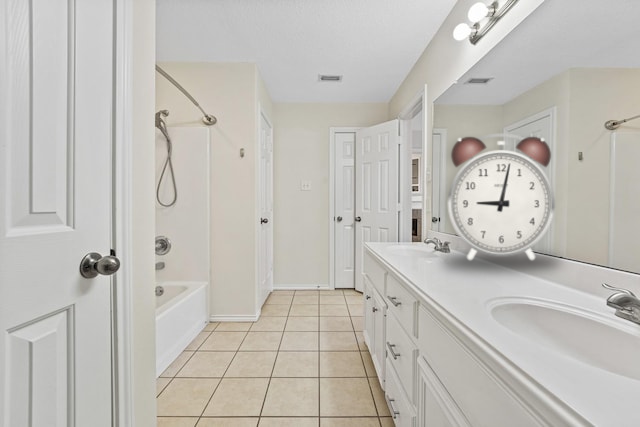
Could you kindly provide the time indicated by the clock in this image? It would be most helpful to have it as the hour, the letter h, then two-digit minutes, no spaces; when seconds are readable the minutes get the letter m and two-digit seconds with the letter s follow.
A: 9h02
